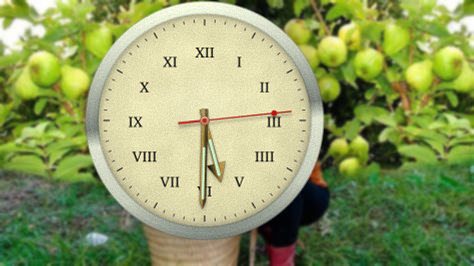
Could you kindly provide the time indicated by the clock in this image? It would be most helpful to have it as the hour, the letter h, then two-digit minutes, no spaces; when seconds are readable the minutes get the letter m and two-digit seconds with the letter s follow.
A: 5h30m14s
